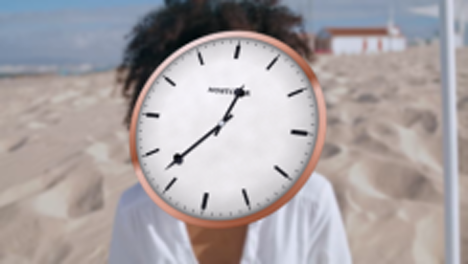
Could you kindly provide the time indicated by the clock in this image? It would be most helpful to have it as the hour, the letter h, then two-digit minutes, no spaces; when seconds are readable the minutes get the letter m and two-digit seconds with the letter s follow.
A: 12h37
